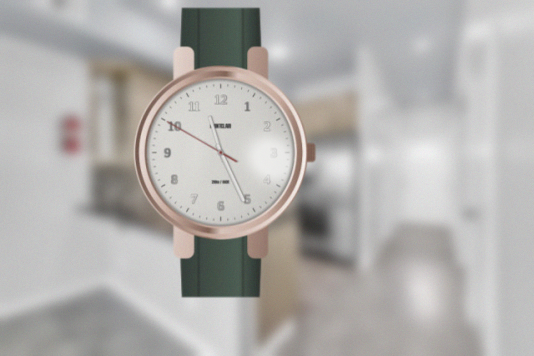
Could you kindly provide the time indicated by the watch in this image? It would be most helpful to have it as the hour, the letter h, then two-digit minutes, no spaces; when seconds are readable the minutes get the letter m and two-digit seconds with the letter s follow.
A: 11h25m50s
